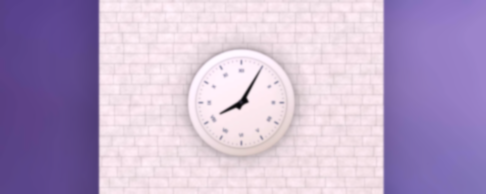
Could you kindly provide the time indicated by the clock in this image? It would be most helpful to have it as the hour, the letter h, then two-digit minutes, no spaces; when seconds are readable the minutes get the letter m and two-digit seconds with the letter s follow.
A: 8h05
